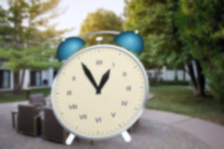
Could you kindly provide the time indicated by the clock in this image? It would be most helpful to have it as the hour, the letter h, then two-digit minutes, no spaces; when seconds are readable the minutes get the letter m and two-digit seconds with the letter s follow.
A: 12h55
